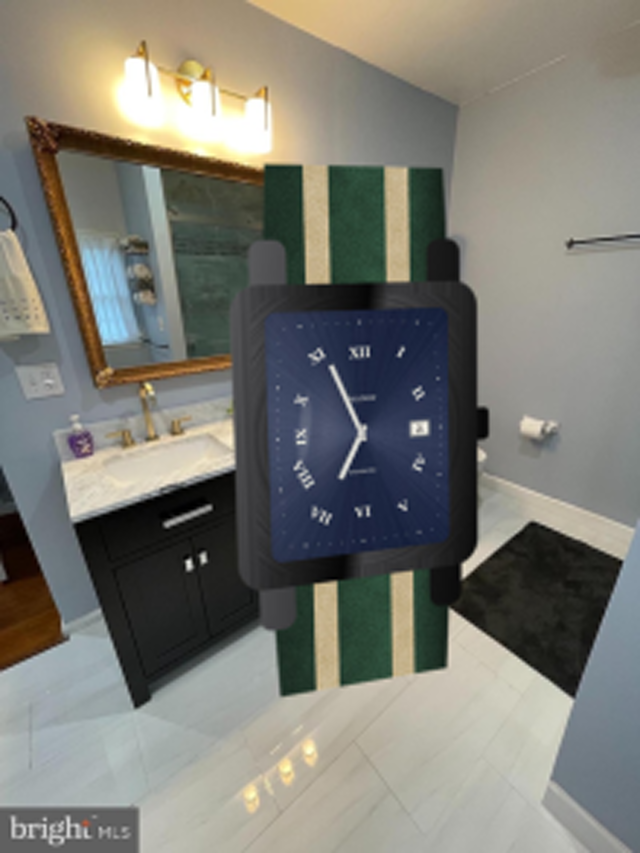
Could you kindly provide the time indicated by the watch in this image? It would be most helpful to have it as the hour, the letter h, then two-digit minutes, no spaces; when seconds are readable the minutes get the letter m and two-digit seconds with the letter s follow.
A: 6h56
